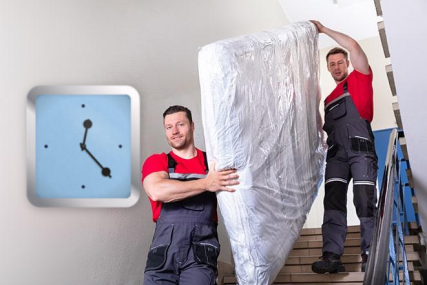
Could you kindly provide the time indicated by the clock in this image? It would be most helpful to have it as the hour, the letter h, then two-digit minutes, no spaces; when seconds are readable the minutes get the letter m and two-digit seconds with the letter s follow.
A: 12h23
